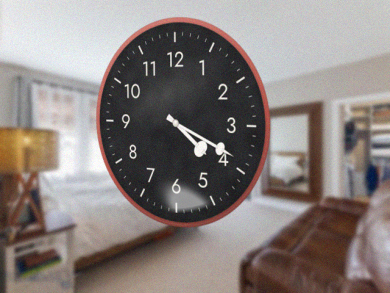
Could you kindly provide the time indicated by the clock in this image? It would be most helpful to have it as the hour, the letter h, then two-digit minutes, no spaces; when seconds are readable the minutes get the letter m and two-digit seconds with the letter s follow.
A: 4h19
